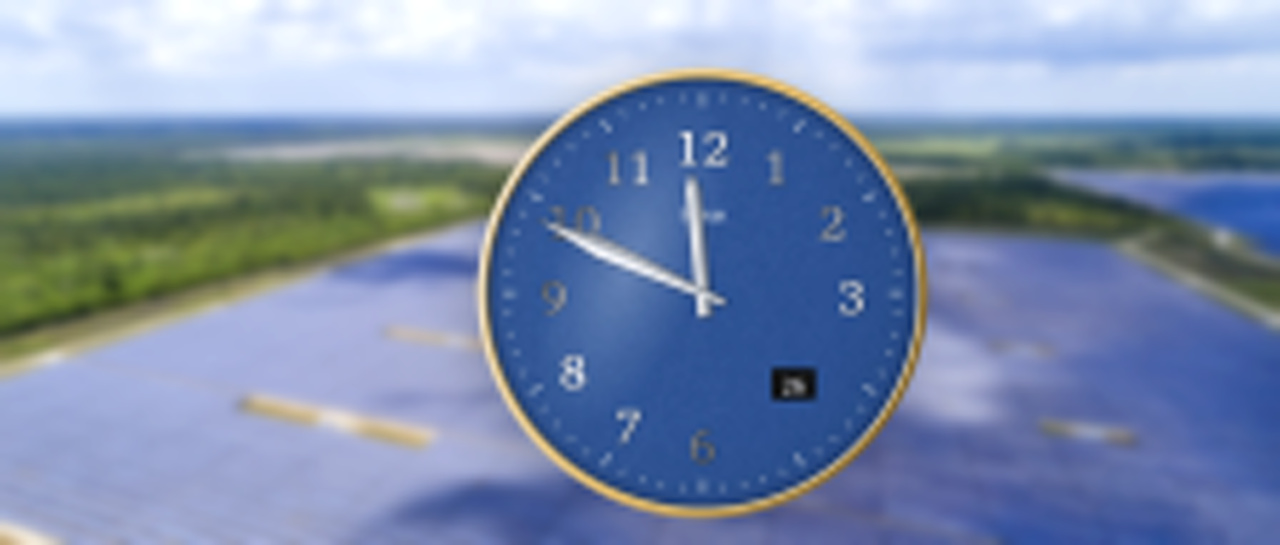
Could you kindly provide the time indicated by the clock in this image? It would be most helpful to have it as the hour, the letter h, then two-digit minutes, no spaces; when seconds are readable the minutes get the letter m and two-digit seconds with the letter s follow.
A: 11h49
